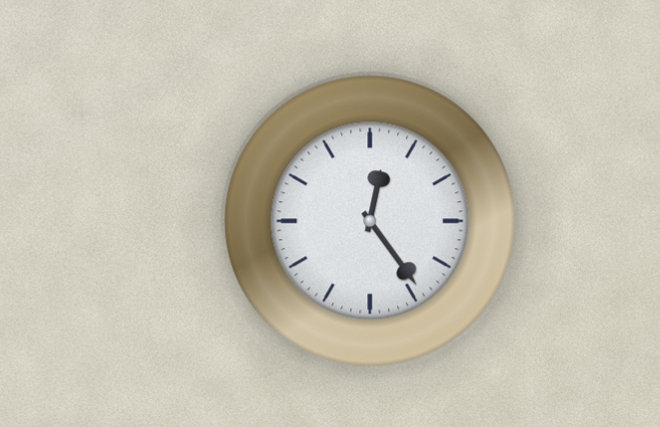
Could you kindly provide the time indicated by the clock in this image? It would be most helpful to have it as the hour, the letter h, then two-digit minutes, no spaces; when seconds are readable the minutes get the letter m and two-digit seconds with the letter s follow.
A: 12h24
